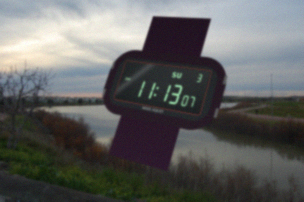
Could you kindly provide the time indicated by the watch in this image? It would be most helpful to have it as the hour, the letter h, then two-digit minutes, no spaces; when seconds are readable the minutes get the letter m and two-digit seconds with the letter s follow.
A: 11h13
